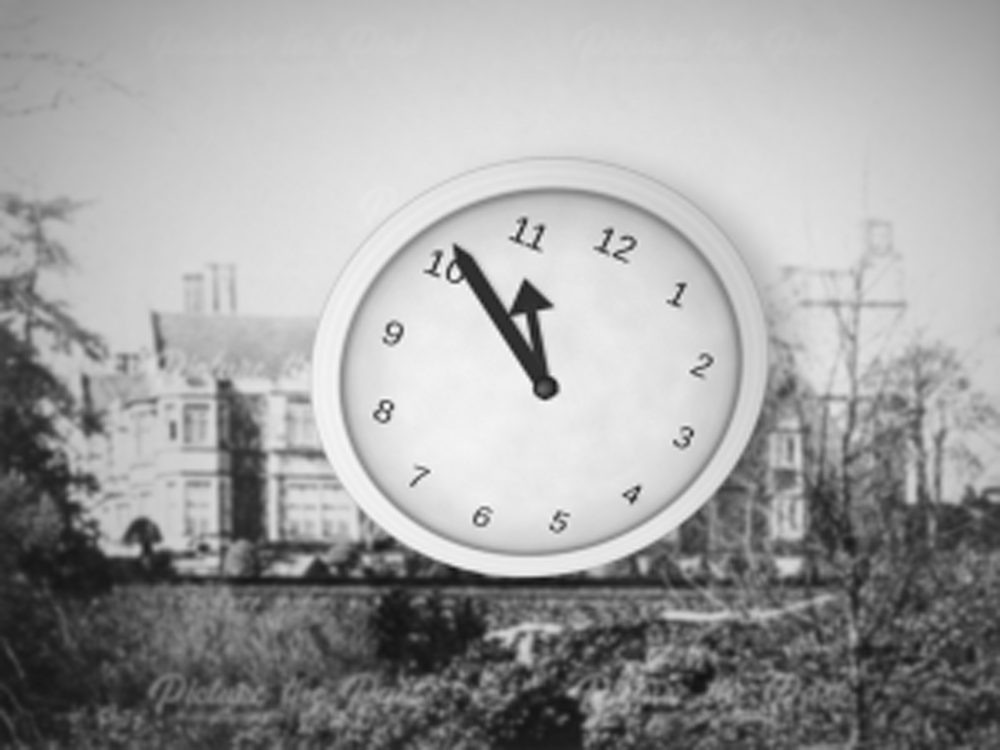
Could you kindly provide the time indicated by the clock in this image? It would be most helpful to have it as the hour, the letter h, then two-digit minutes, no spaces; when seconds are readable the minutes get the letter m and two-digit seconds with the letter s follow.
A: 10h51
